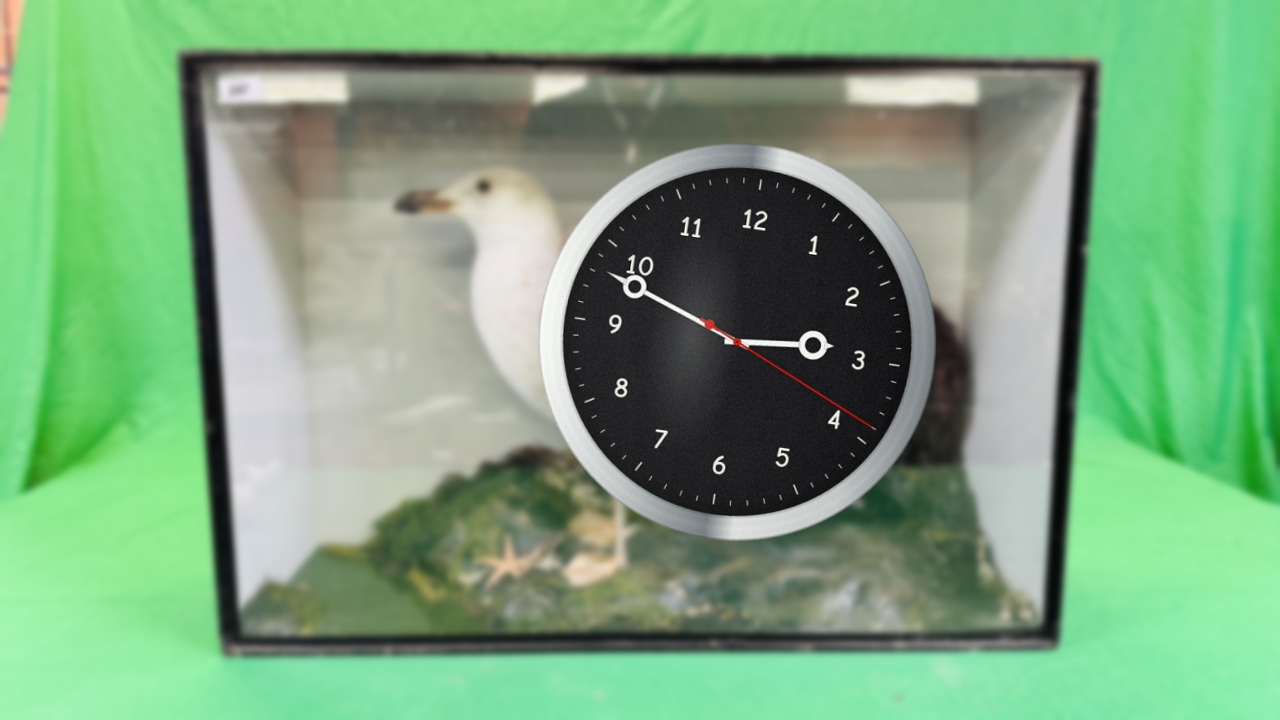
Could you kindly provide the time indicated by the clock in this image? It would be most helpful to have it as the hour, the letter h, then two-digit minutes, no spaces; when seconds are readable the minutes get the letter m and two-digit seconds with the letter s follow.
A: 2h48m19s
